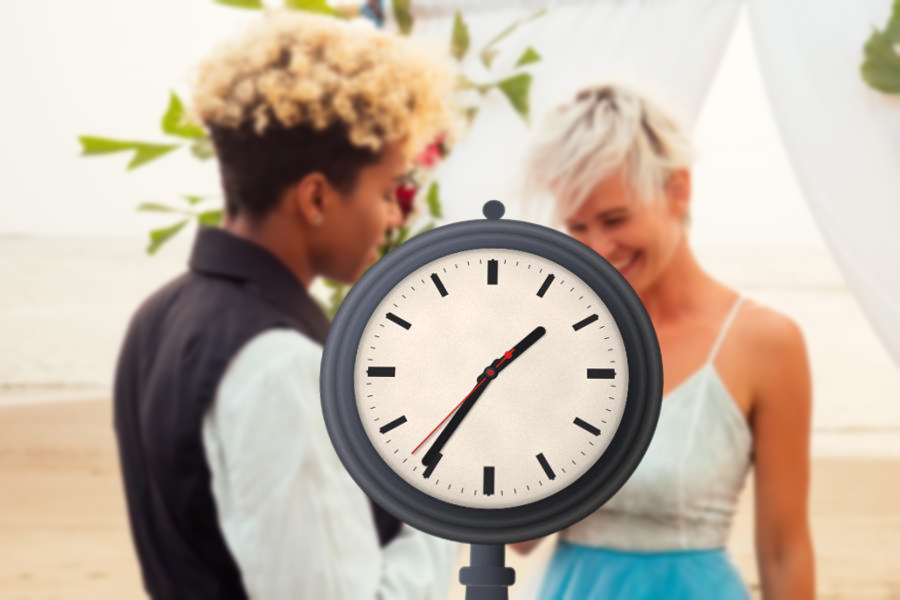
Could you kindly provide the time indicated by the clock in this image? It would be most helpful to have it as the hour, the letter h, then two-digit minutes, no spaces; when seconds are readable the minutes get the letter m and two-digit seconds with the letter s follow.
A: 1h35m37s
